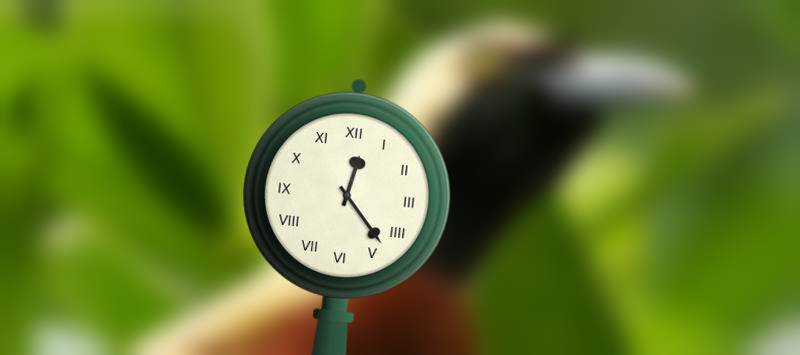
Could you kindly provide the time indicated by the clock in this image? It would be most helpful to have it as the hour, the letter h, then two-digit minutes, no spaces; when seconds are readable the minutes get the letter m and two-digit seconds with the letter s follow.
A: 12h23
